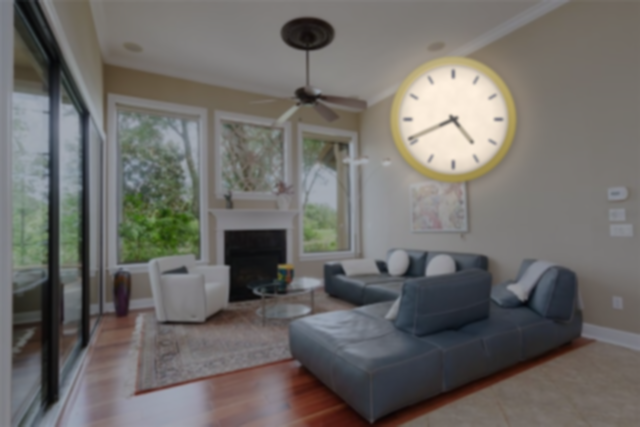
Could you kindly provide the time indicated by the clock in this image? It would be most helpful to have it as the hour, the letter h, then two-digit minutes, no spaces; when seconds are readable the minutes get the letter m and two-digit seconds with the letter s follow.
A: 4h41
